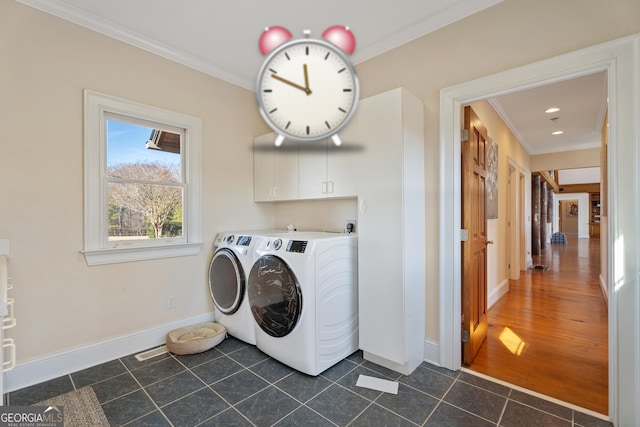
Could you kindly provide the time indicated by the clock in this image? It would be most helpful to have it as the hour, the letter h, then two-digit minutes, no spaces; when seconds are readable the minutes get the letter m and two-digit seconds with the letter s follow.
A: 11h49
